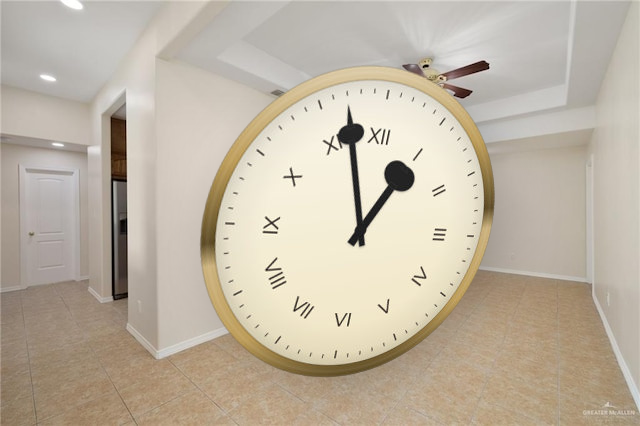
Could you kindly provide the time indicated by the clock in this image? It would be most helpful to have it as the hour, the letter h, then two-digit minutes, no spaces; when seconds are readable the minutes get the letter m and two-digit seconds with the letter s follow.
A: 12h57
